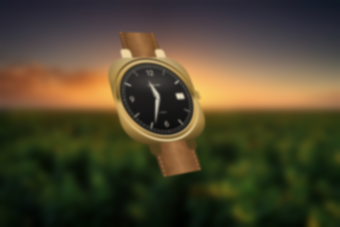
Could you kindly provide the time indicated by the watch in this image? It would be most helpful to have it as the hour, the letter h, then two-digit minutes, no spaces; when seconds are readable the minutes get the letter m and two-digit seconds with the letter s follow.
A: 11h34
